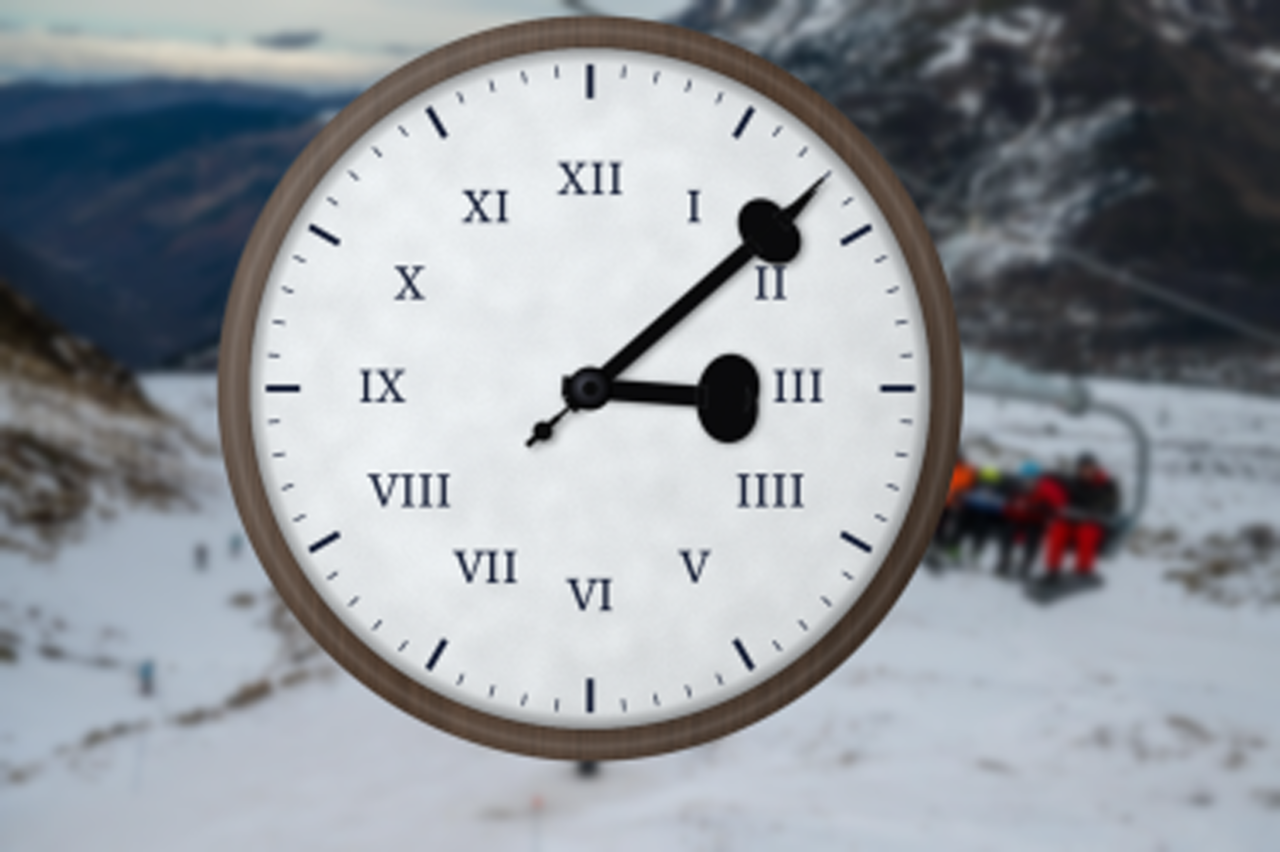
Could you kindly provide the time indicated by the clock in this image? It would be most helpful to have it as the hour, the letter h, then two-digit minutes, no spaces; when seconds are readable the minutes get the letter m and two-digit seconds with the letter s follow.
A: 3h08m08s
